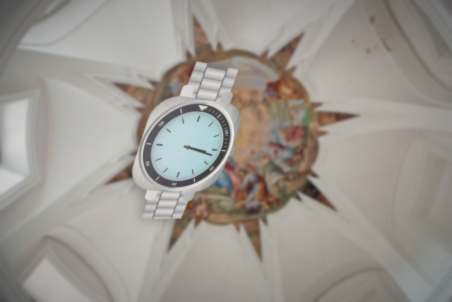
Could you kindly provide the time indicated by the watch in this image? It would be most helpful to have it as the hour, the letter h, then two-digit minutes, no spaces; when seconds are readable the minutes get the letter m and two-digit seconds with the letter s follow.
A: 3h17
